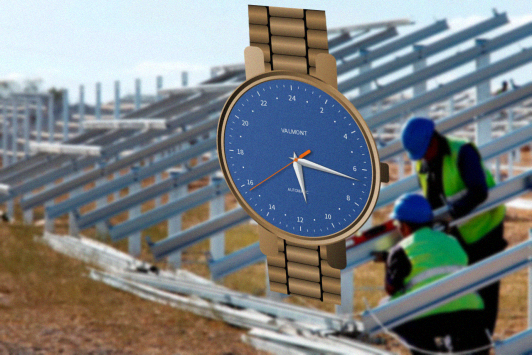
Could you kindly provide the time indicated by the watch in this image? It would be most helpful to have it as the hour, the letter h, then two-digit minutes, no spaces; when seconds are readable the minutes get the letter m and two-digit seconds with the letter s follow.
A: 11h16m39s
